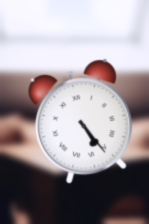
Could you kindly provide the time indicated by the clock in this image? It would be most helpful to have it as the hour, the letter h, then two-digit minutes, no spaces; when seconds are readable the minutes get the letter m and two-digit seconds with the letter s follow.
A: 5h26
